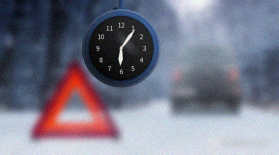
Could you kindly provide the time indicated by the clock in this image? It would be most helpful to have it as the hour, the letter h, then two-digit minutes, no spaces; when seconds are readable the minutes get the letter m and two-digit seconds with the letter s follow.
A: 6h06
